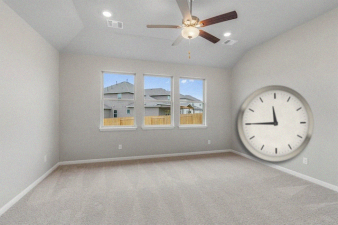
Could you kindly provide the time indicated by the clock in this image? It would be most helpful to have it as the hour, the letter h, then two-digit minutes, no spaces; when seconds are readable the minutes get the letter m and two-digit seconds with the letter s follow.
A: 11h45
